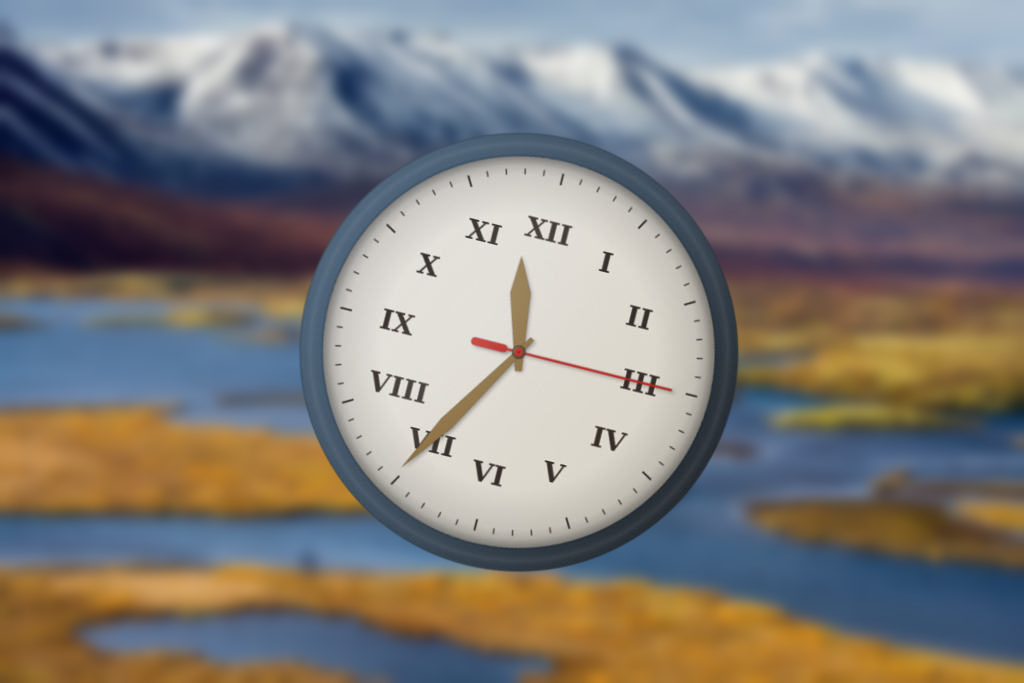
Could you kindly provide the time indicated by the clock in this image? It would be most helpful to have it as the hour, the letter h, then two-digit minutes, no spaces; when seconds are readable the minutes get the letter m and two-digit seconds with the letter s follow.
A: 11h35m15s
